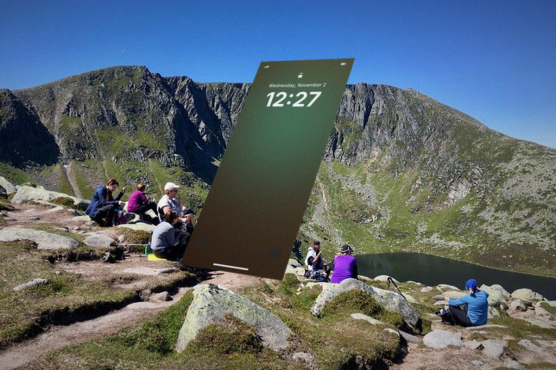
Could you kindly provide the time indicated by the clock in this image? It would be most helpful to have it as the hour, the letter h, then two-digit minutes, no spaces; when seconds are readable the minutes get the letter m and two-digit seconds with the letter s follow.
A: 12h27
